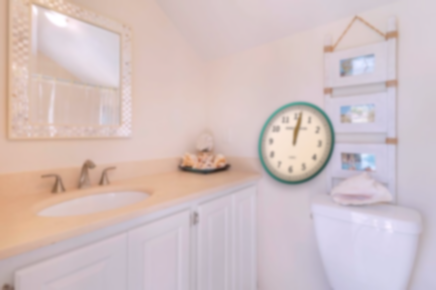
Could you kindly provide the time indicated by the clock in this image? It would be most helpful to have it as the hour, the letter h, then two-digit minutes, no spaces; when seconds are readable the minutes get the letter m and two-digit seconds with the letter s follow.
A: 12h01
